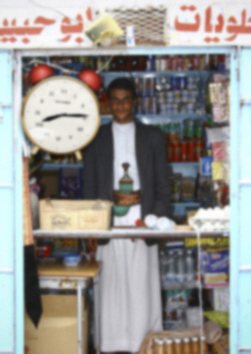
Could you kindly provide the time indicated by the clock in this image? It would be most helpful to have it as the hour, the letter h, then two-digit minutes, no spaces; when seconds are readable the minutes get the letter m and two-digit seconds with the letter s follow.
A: 8h14
